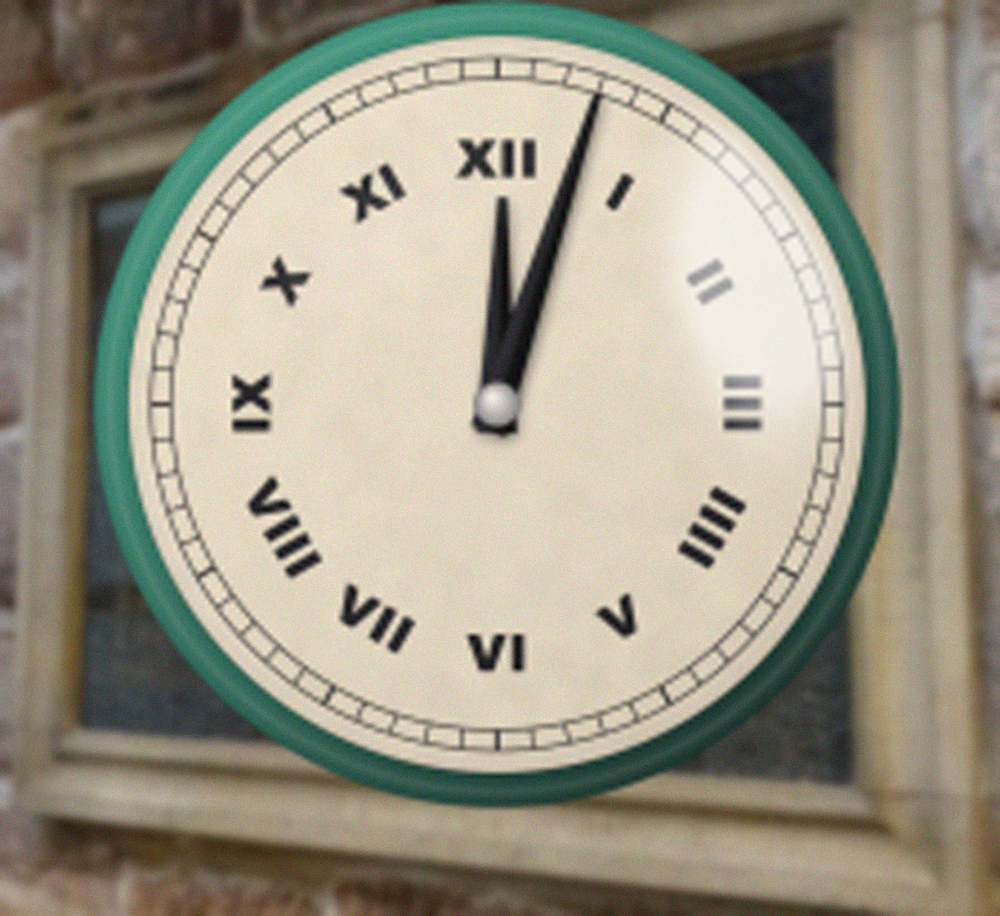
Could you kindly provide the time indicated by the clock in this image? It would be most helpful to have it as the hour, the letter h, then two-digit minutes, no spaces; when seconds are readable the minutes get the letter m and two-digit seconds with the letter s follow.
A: 12h03
